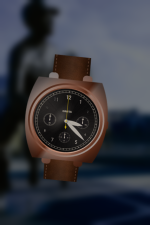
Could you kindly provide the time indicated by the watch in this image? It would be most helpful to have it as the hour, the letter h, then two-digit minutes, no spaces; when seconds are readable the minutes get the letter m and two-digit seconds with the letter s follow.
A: 3h22
